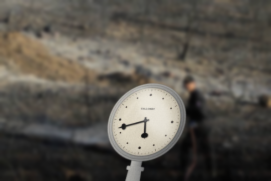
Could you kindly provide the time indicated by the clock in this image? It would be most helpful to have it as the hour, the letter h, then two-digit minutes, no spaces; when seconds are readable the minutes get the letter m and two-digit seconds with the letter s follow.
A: 5h42
